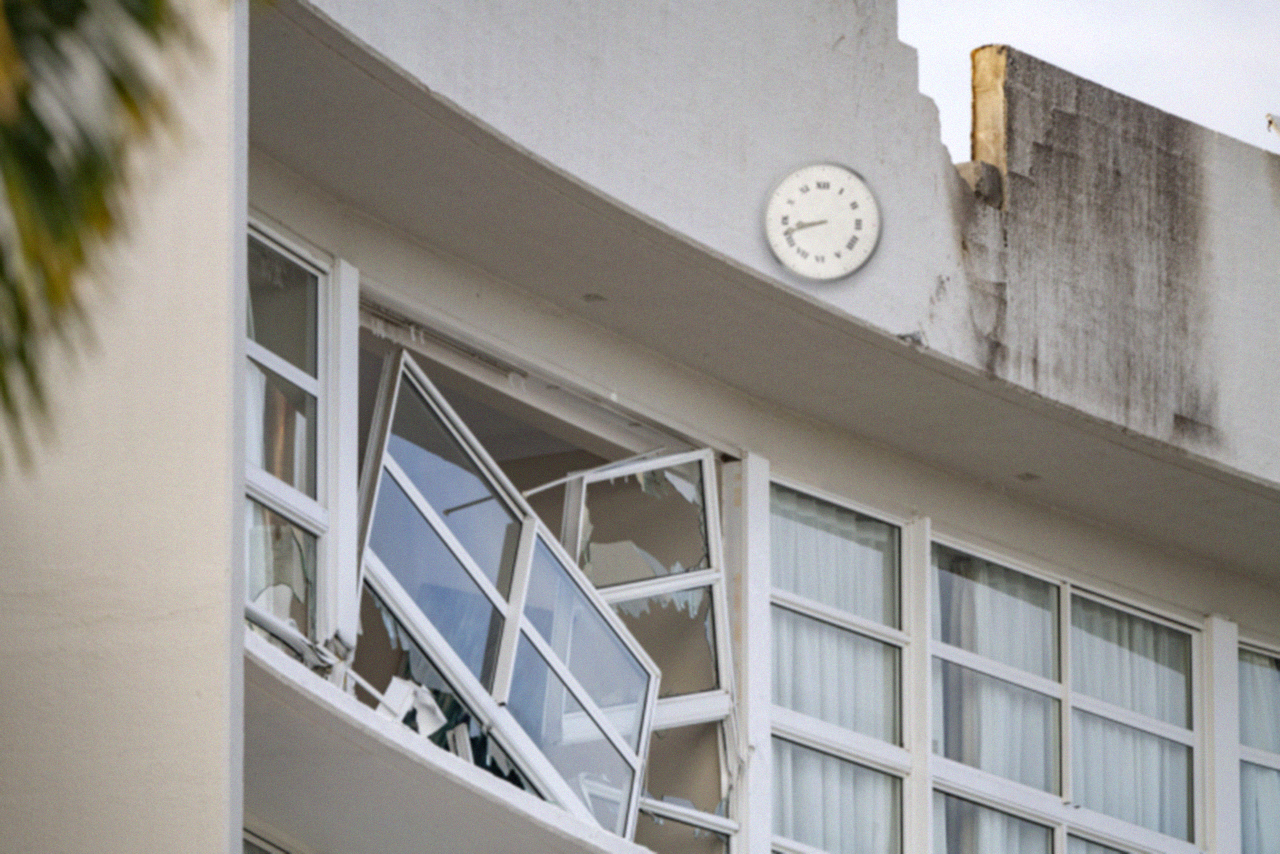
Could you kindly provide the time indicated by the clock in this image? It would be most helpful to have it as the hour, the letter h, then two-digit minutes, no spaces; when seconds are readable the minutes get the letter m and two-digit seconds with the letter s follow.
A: 8h42
